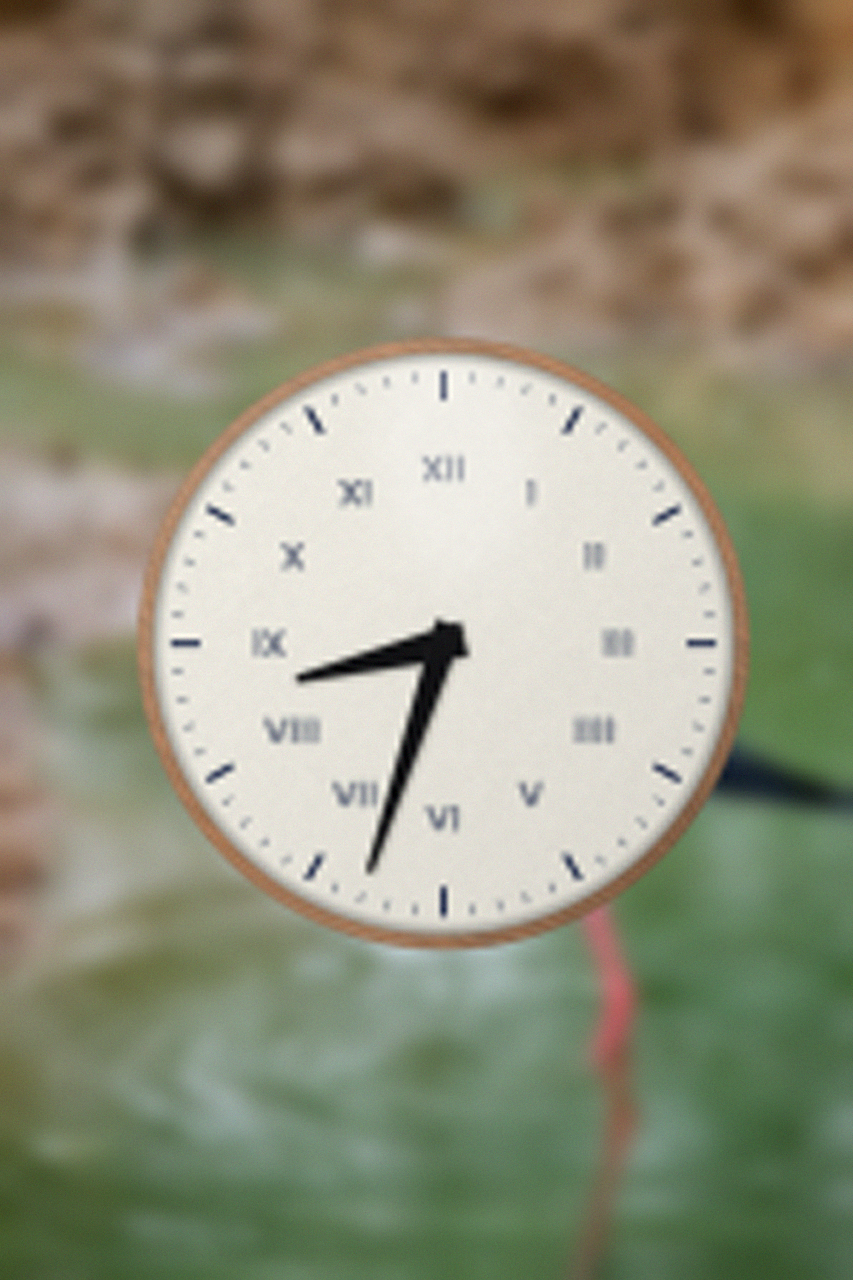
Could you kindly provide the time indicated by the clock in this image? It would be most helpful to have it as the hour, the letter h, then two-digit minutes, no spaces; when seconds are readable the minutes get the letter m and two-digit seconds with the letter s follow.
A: 8h33
